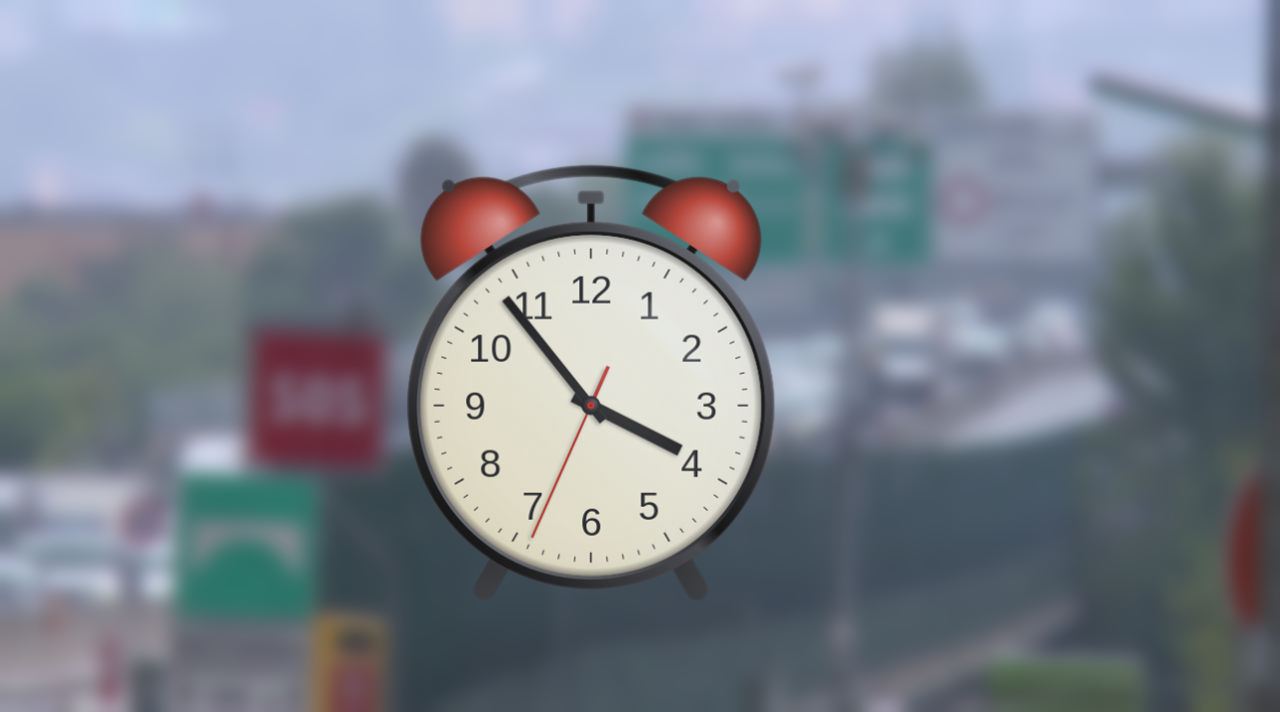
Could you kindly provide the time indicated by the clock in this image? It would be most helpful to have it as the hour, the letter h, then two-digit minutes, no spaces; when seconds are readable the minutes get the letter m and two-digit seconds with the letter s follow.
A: 3h53m34s
